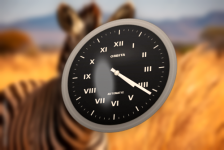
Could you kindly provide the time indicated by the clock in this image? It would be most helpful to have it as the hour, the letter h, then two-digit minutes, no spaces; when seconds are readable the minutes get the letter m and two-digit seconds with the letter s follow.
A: 4h21
